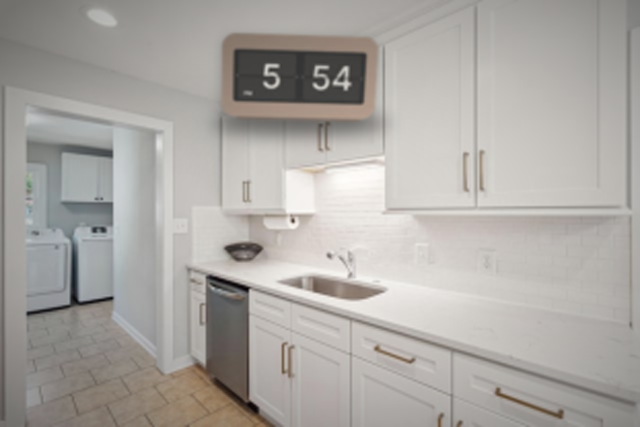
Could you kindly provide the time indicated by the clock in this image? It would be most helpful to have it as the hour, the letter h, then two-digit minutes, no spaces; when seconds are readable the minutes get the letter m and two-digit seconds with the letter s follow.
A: 5h54
